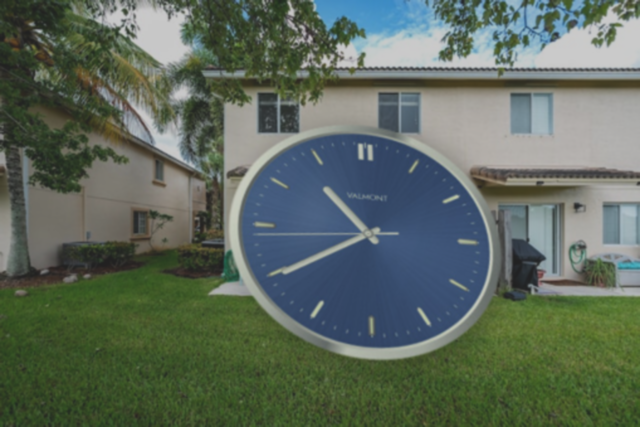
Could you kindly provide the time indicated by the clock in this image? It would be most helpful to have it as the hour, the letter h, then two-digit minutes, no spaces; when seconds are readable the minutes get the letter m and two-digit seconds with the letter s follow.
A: 10h39m44s
